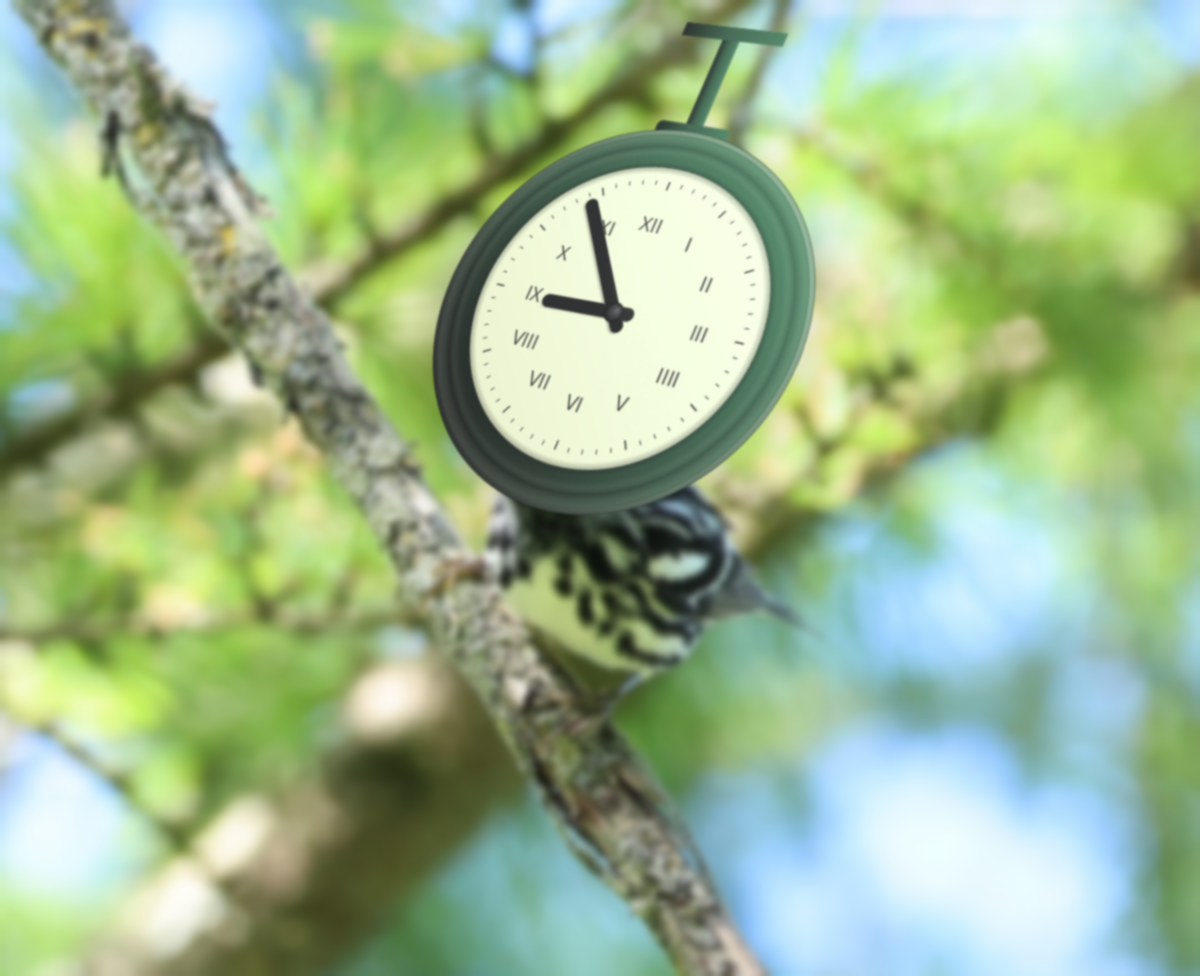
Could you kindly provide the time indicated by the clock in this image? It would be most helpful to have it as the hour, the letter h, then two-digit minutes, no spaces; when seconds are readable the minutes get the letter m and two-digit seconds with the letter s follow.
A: 8h54
